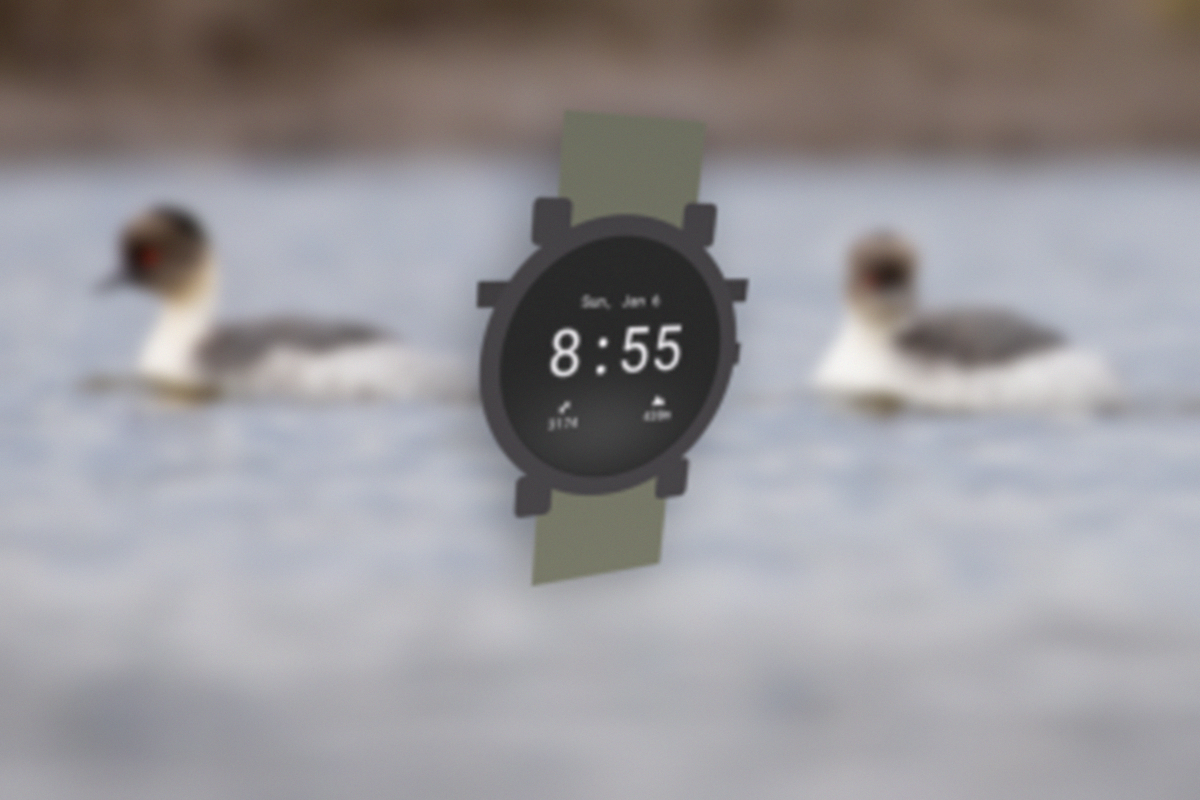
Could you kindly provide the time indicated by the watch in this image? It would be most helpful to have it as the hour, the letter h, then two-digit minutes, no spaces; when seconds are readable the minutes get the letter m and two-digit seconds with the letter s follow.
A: 8h55
